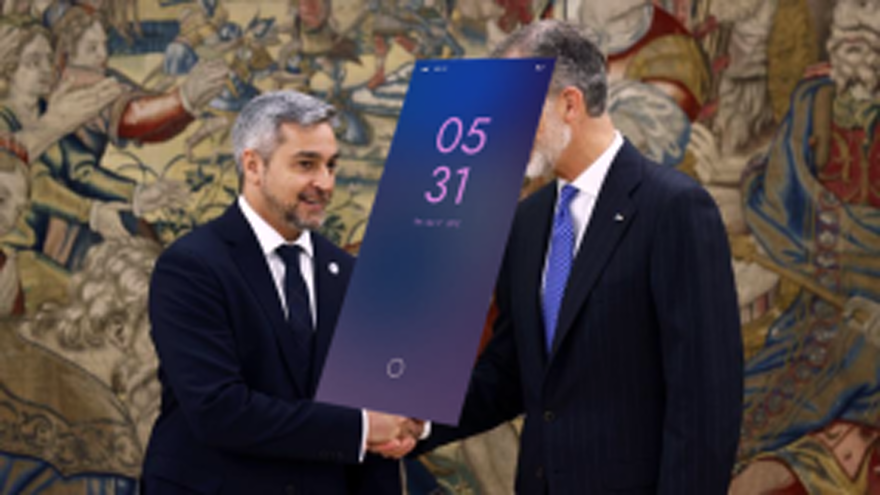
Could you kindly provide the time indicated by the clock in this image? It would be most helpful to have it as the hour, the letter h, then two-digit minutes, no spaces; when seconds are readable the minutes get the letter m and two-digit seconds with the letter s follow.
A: 5h31
